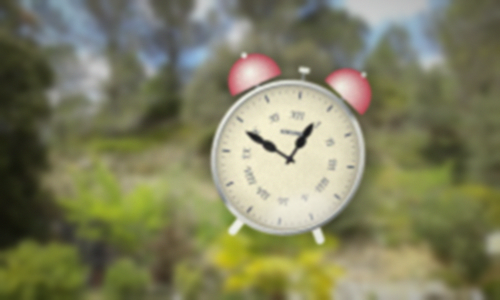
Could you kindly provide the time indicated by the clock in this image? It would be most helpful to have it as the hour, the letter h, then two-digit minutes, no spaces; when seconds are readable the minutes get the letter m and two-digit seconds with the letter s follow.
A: 12h49
